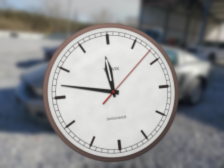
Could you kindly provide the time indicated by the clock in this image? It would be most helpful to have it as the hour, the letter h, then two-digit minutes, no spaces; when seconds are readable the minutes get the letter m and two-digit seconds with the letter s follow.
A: 11h47m08s
